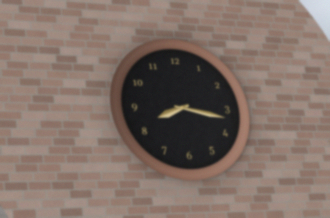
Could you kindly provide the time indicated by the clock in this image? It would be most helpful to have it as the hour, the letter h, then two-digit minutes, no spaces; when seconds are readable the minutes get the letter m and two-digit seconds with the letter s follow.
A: 8h17
